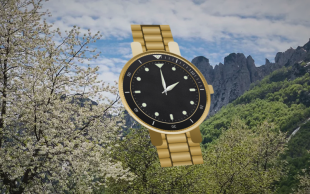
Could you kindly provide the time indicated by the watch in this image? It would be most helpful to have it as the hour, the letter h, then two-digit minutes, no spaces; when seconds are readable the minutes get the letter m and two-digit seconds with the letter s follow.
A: 2h00
